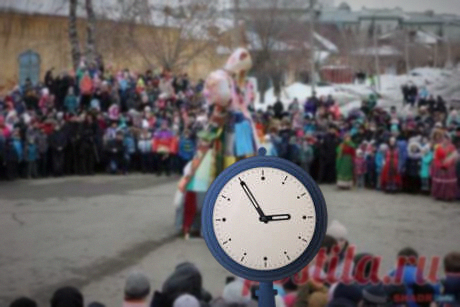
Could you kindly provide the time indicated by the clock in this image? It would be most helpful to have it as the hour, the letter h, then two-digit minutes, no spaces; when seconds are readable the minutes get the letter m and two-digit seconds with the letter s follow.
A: 2h55
